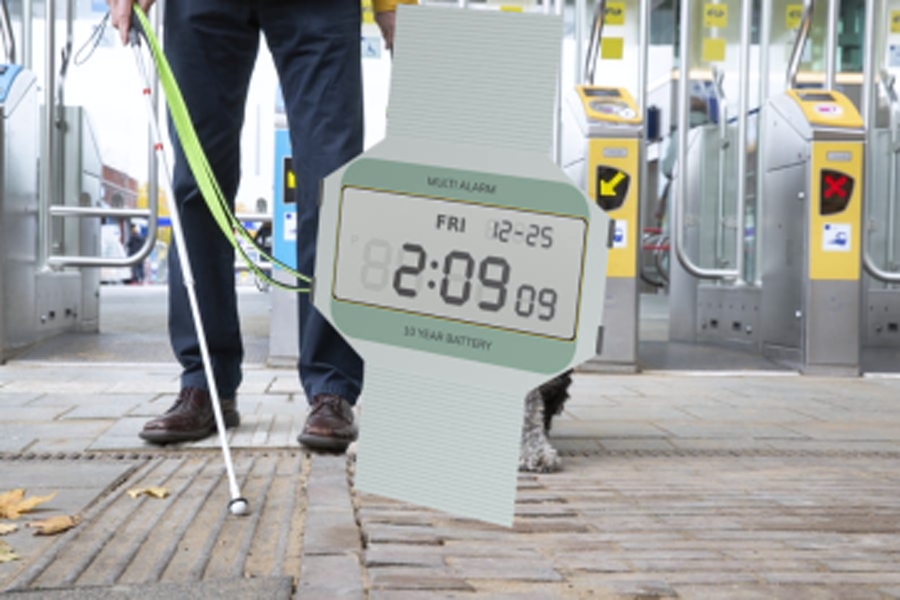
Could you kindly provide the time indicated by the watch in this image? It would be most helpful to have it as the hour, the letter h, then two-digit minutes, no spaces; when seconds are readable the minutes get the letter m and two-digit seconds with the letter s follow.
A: 2h09m09s
